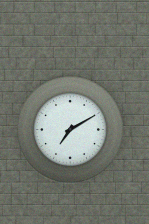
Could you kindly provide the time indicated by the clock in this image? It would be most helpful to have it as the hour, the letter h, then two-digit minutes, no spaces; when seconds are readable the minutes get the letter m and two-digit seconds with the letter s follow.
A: 7h10
